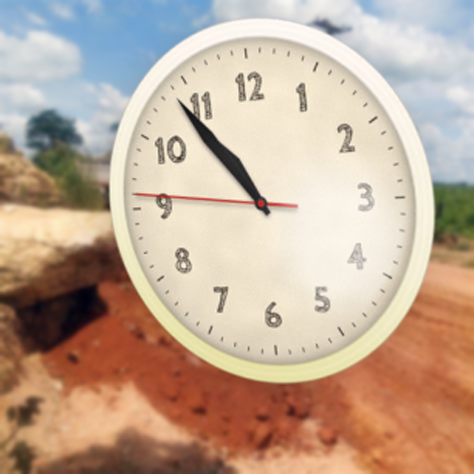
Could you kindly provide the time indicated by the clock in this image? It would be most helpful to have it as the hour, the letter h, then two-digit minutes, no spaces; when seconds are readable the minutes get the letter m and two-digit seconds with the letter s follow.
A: 10h53m46s
